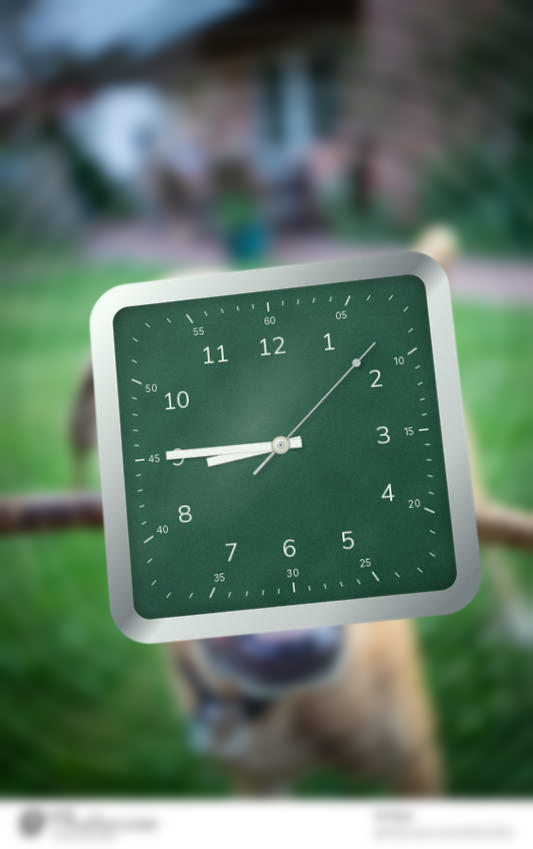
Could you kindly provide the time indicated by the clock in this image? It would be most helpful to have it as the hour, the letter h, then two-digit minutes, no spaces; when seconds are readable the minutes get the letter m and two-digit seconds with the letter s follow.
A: 8h45m08s
